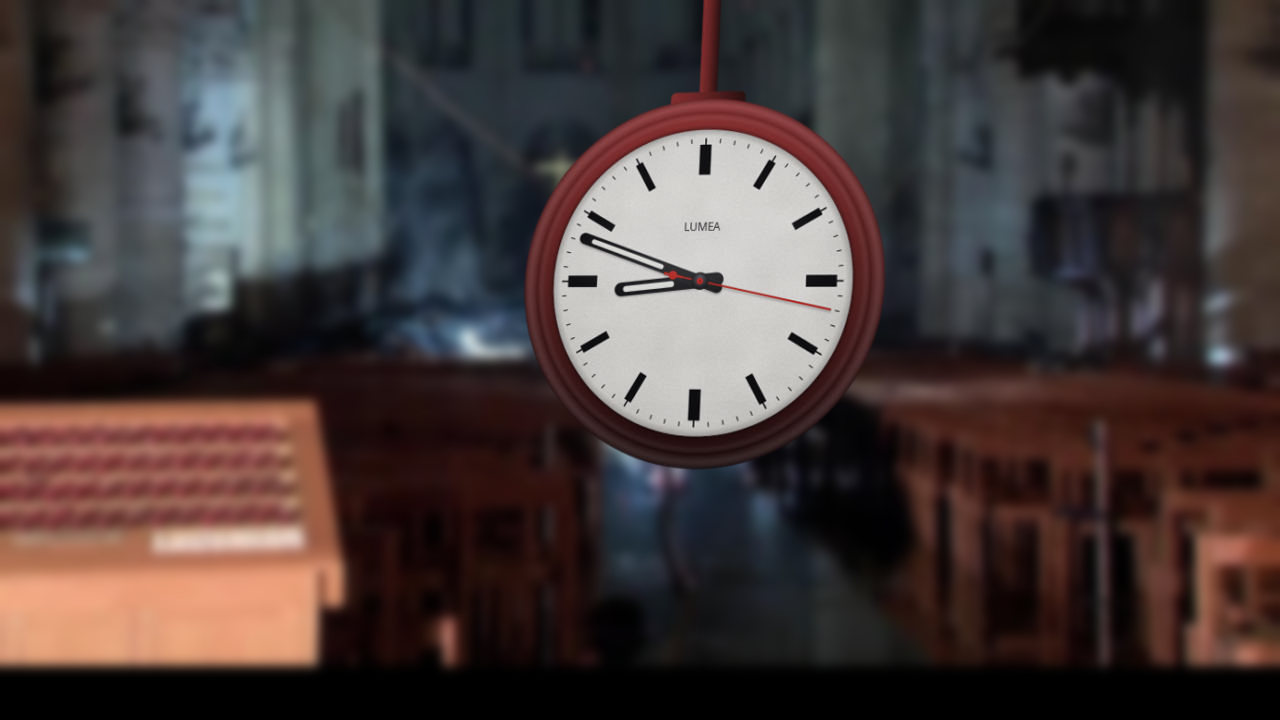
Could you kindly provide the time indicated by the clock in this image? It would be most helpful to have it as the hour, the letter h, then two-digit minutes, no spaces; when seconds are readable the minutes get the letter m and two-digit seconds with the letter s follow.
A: 8h48m17s
